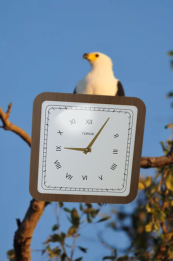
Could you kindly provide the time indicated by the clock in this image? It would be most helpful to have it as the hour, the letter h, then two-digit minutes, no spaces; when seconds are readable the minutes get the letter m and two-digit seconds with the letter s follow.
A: 9h05
